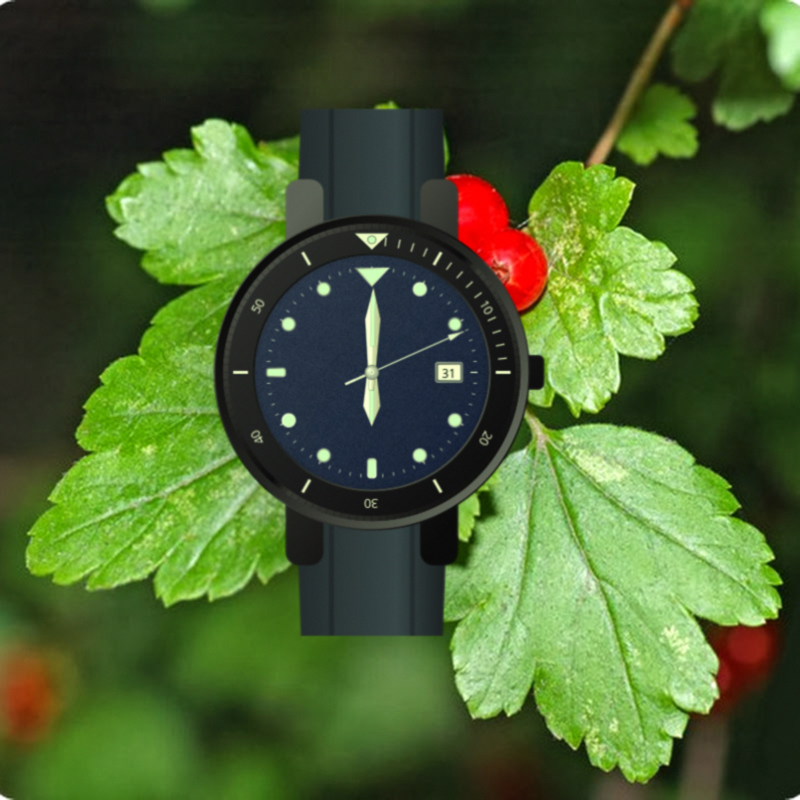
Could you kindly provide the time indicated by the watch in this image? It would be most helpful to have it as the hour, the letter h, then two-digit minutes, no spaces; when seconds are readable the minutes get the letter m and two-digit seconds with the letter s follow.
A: 6h00m11s
